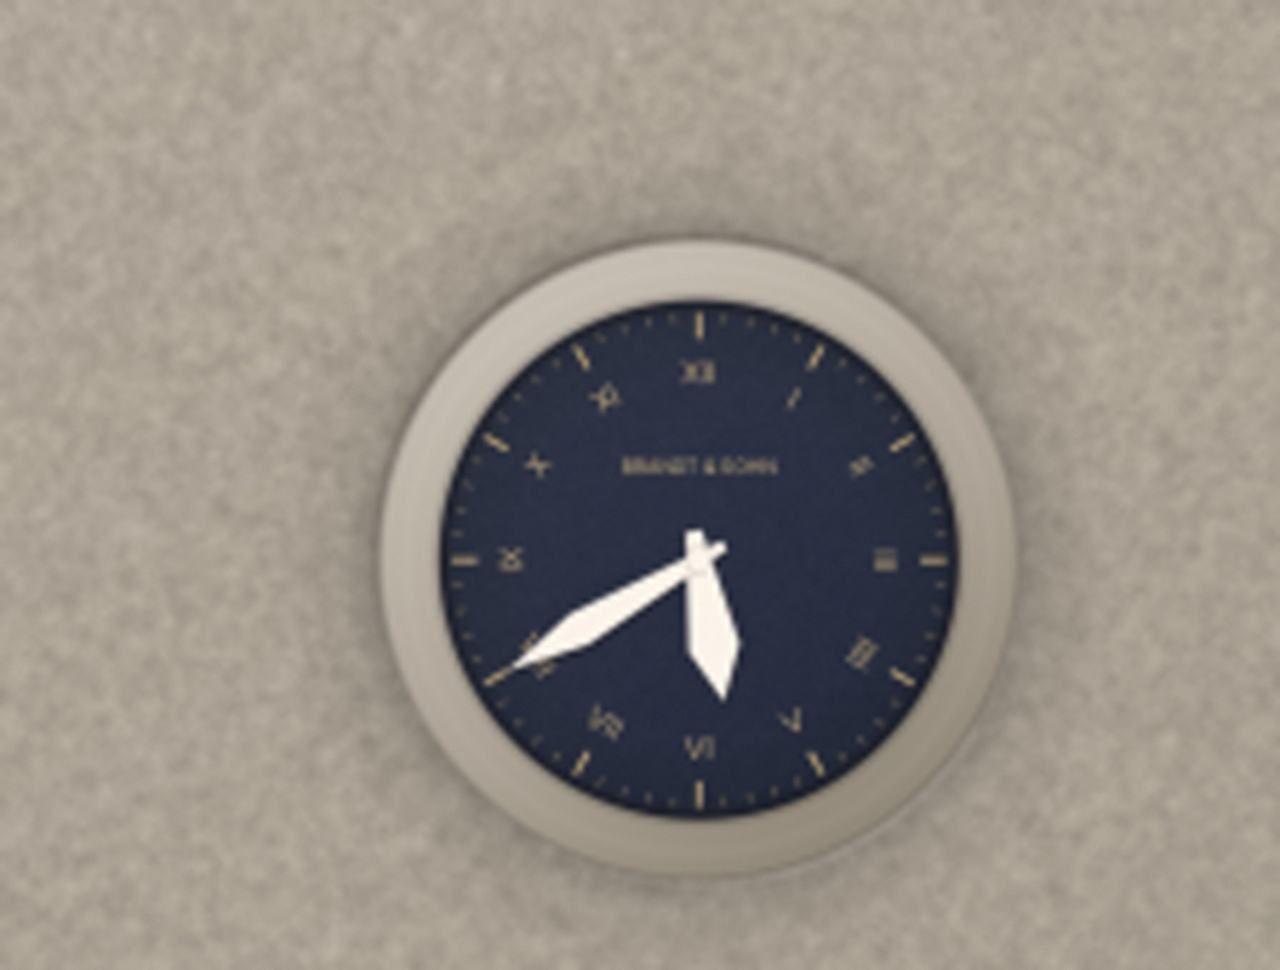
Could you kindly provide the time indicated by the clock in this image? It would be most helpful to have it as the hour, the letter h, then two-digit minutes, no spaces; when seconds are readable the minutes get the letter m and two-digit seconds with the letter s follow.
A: 5h40
